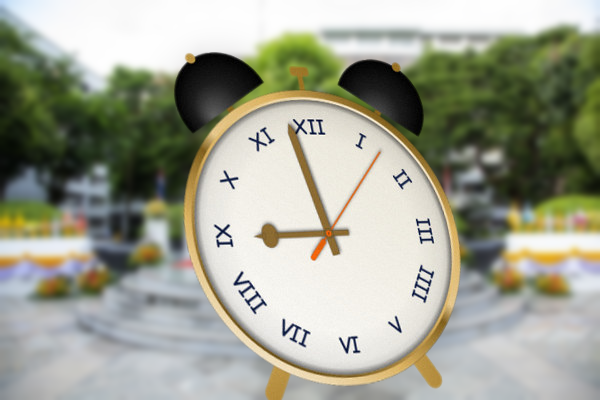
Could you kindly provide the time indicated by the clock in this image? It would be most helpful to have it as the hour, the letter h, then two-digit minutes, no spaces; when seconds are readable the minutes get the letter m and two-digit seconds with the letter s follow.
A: 8h58m07s
